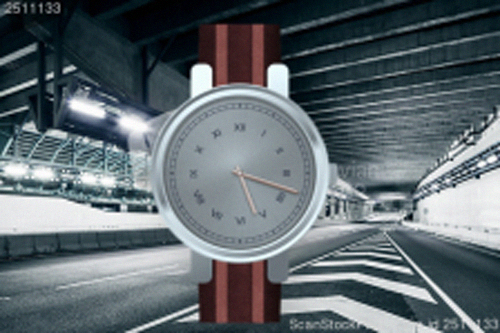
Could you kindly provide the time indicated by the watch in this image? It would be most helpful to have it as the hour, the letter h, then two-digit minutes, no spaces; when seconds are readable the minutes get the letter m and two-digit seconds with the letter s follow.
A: 5h18
